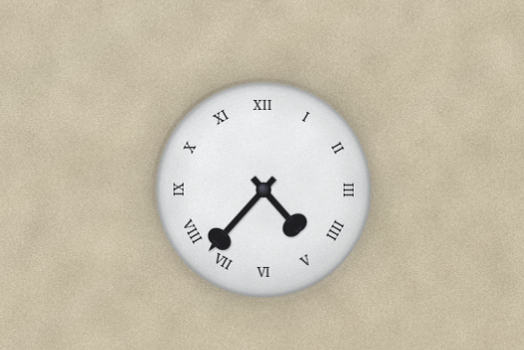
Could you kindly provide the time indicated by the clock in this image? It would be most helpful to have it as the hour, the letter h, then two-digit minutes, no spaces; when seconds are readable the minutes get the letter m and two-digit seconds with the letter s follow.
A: 4h37
